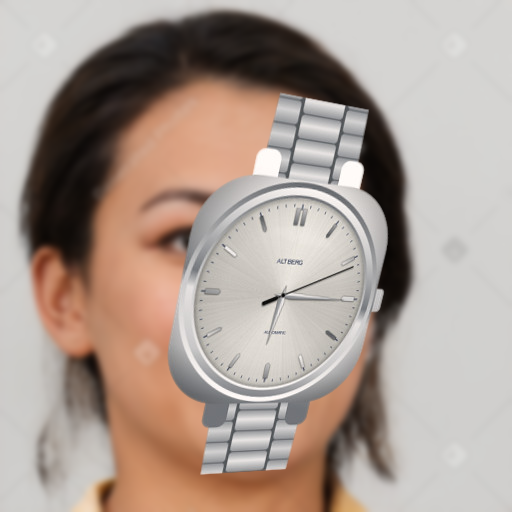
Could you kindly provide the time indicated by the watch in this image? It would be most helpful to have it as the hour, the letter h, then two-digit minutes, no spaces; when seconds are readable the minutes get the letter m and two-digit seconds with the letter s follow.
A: 6h15m11s
